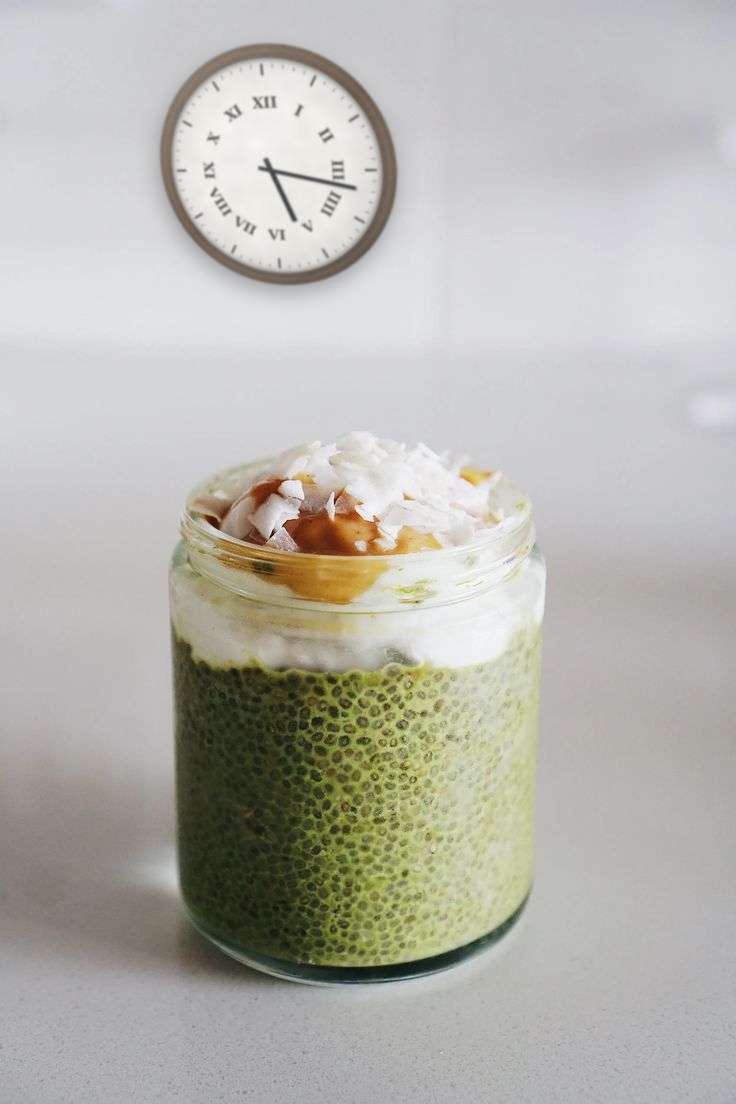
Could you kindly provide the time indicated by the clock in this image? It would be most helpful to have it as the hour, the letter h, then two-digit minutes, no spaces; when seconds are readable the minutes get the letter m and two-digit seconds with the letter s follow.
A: 5h17
